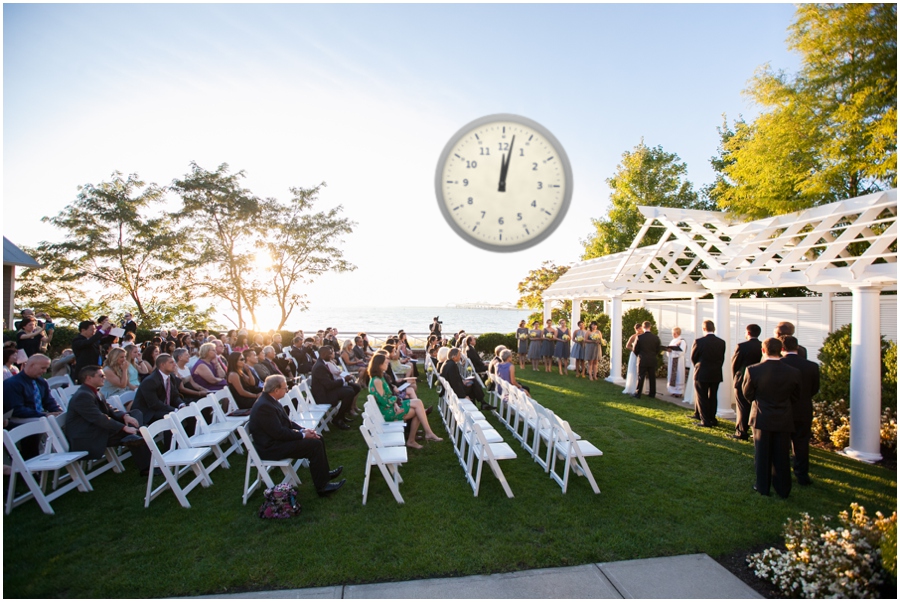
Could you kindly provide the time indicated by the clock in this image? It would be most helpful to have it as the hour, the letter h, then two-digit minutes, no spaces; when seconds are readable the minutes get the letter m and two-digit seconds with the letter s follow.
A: 12h02
